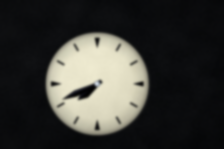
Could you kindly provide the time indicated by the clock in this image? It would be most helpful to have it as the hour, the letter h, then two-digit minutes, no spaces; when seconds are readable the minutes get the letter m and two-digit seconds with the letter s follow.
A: 7h41
